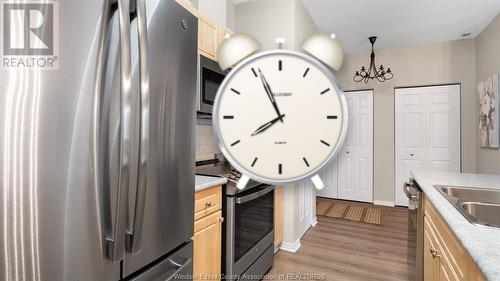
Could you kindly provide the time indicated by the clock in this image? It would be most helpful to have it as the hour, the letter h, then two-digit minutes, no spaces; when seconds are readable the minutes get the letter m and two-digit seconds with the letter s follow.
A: 7h56
